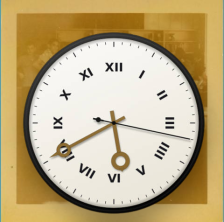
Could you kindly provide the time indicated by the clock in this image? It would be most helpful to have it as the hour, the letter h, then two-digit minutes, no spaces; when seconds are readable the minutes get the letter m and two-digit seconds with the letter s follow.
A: 5h40m17s
